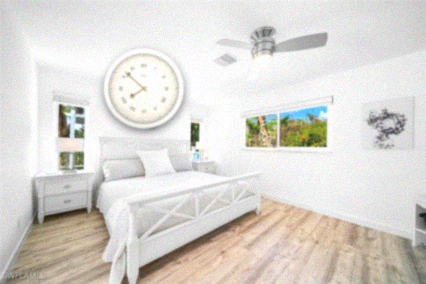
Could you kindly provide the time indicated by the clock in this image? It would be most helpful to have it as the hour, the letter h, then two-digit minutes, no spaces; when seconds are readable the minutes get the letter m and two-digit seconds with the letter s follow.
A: 7h52
